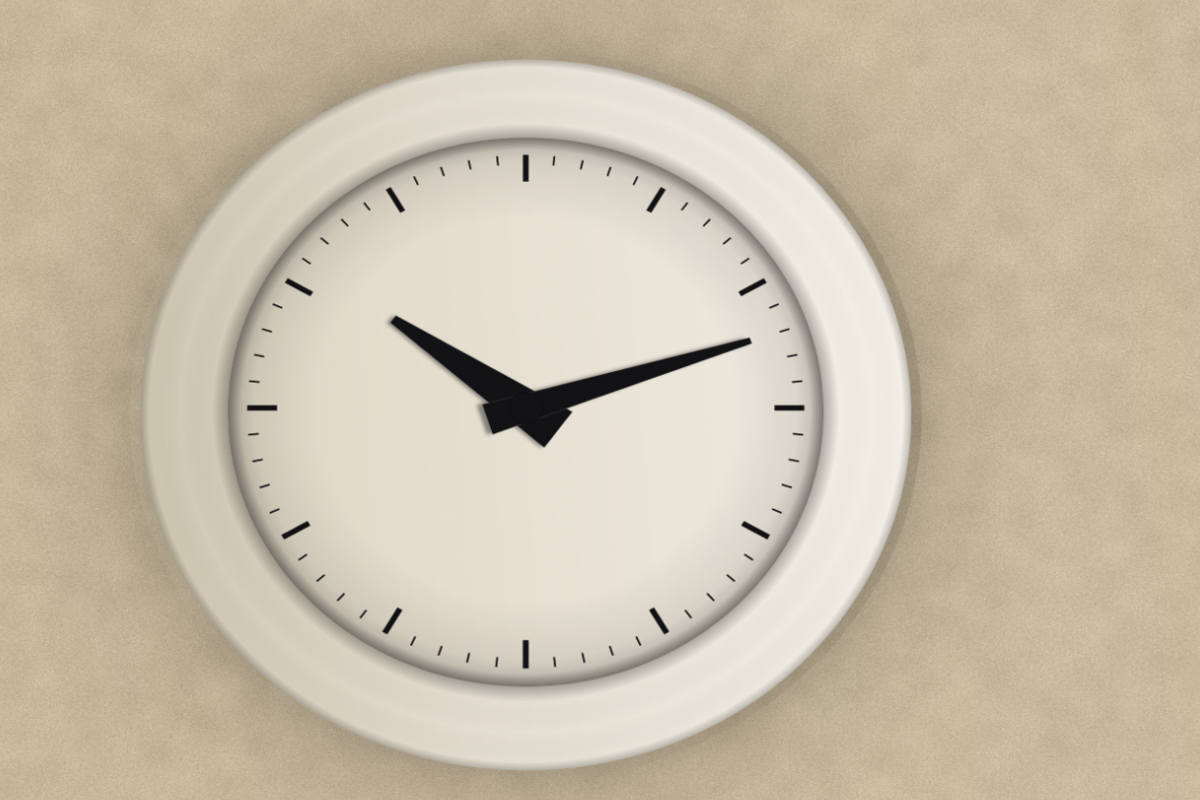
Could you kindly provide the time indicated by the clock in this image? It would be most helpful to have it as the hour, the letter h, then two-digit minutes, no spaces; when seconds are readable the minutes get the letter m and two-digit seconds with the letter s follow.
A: 10h12
